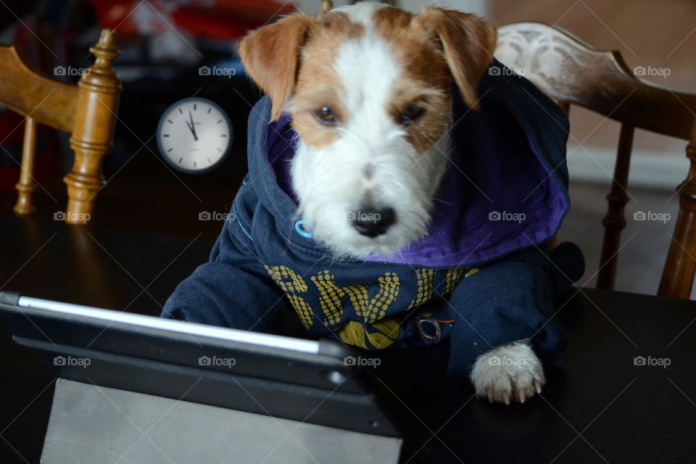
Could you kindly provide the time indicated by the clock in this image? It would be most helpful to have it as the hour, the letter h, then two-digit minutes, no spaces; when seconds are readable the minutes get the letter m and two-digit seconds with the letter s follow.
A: 10h58
